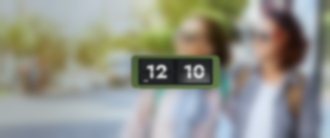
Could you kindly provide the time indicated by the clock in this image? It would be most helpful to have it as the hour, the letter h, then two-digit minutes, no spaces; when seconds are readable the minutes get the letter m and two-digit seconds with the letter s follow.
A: 12h10
